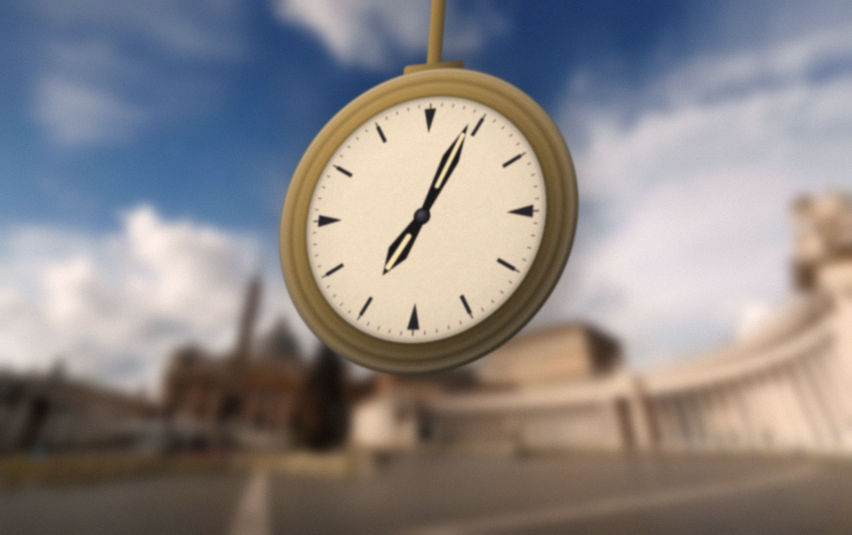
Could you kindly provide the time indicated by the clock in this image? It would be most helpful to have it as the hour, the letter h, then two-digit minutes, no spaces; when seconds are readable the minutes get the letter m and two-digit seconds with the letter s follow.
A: 7h04
